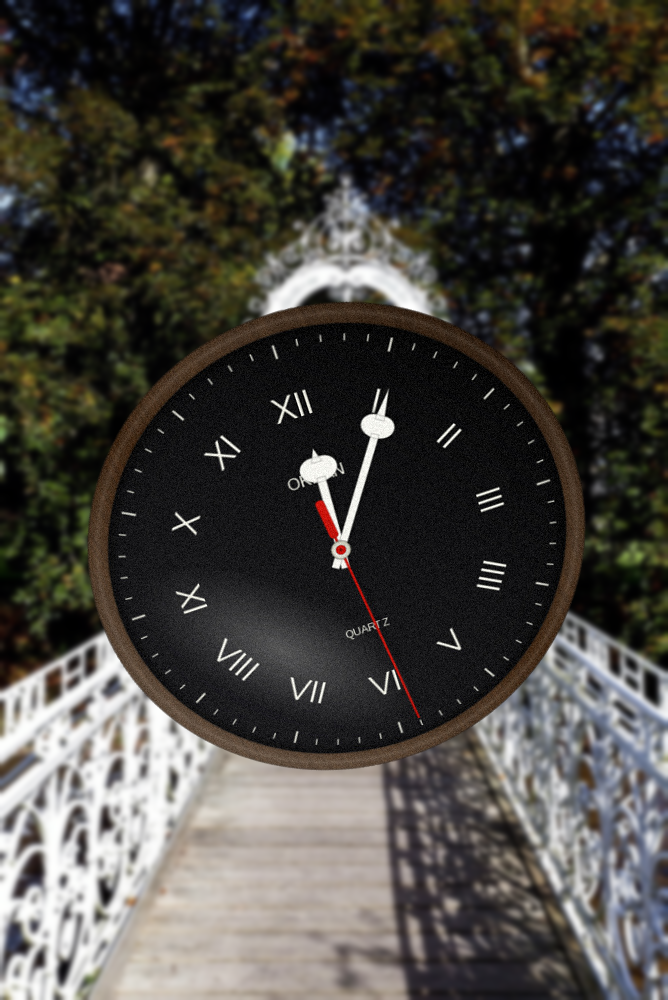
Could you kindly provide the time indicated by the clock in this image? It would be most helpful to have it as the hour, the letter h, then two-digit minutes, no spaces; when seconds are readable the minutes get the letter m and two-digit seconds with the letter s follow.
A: 12h05m29s
